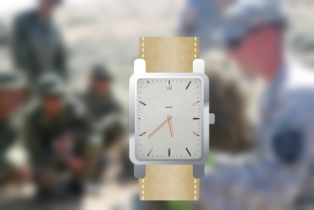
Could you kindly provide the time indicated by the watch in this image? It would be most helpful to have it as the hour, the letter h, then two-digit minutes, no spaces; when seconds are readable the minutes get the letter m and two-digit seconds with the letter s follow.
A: 5h38
